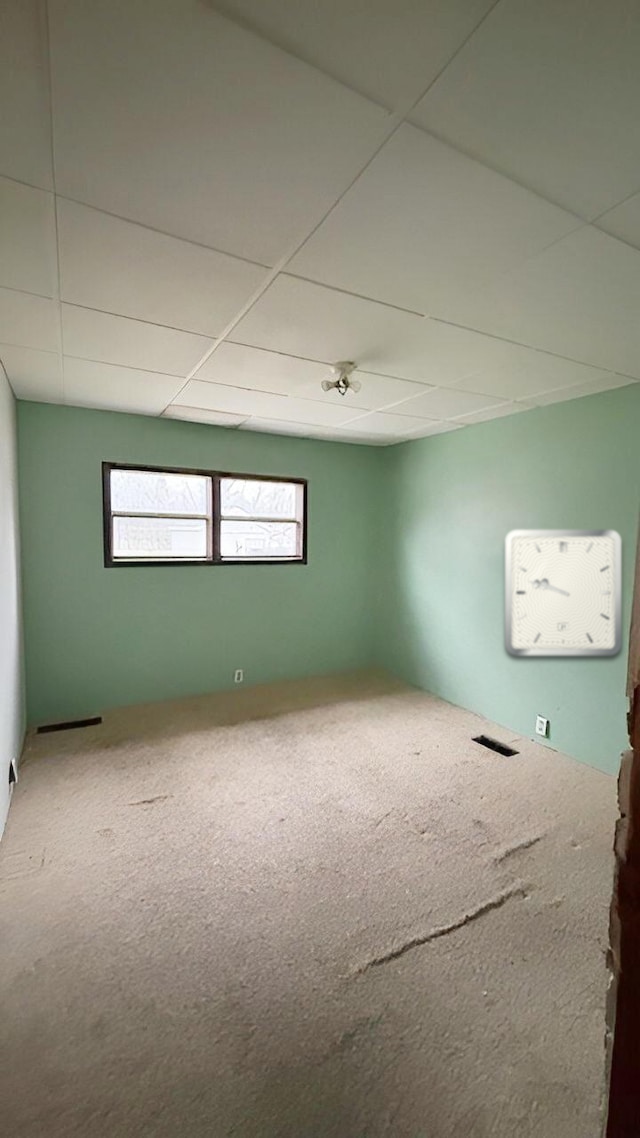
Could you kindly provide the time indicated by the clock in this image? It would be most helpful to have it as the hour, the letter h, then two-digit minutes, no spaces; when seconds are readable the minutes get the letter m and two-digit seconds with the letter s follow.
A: 9h48
